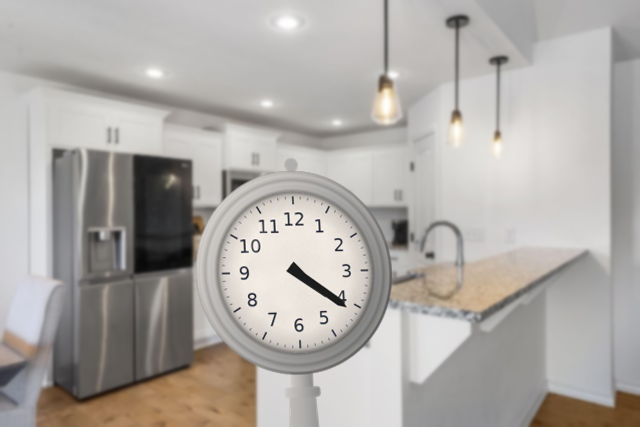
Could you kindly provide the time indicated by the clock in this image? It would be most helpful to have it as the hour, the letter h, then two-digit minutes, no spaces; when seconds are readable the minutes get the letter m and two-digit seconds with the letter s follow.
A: 4h21
